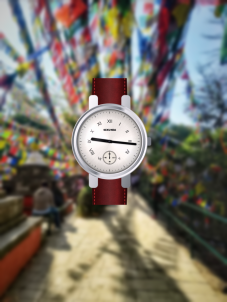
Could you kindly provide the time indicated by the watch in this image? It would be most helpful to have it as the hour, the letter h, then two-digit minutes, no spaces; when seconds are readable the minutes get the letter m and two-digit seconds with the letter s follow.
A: 9h16
